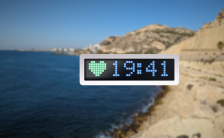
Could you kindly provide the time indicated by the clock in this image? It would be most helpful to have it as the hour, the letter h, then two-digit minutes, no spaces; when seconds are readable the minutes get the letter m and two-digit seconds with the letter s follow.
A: 19h41
